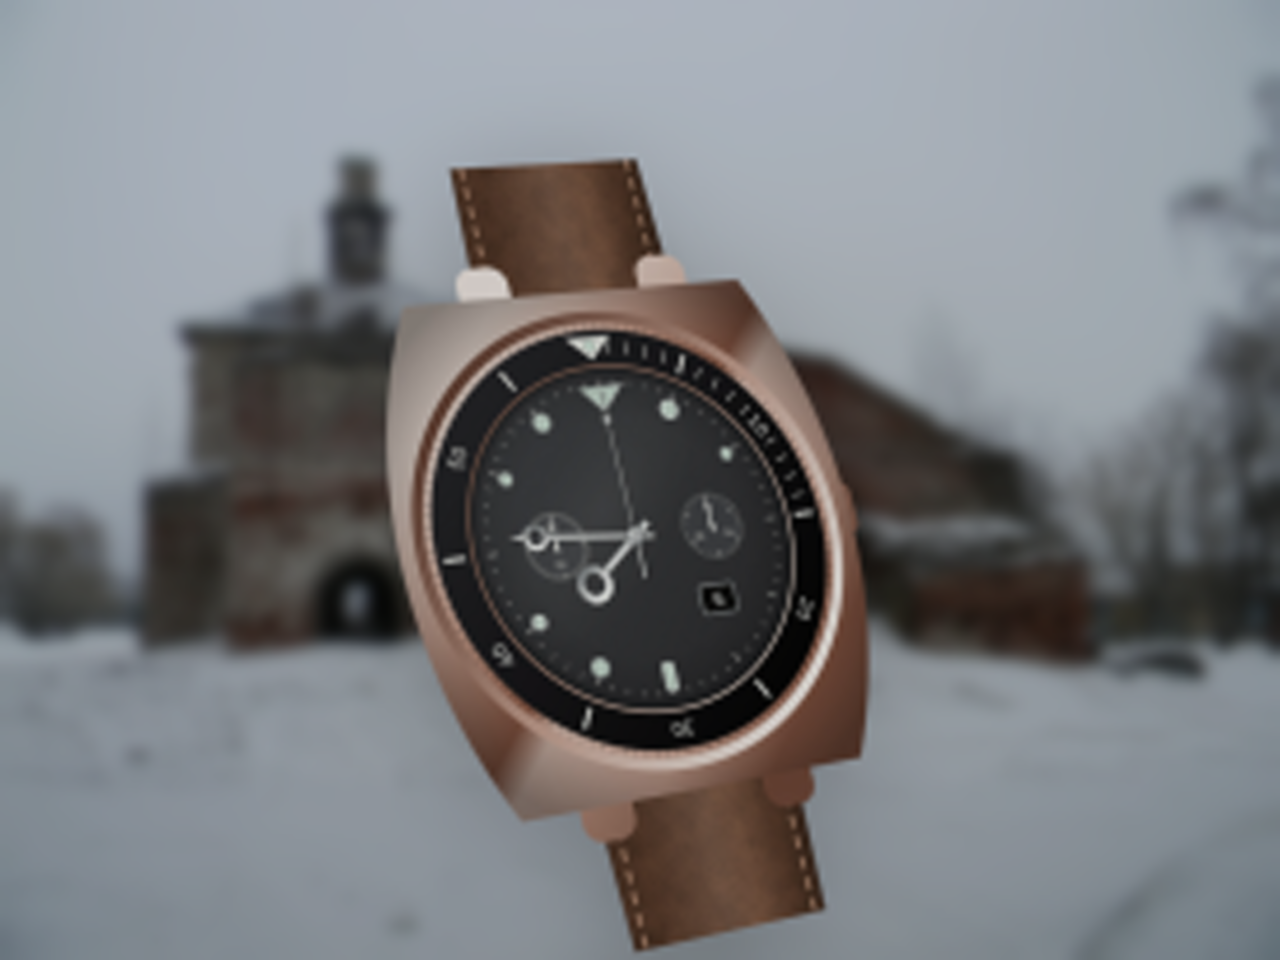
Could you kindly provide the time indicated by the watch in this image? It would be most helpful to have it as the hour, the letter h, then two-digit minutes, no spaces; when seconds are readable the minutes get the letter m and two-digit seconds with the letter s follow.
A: 7h46
